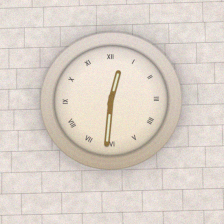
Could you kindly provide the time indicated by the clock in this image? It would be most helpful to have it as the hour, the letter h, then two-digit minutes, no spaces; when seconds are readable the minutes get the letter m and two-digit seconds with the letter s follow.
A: 12h31
